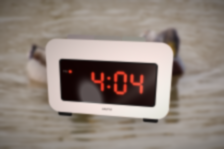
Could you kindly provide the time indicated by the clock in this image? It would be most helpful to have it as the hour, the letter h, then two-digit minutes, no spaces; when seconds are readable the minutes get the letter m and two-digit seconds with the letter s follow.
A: 4h04
